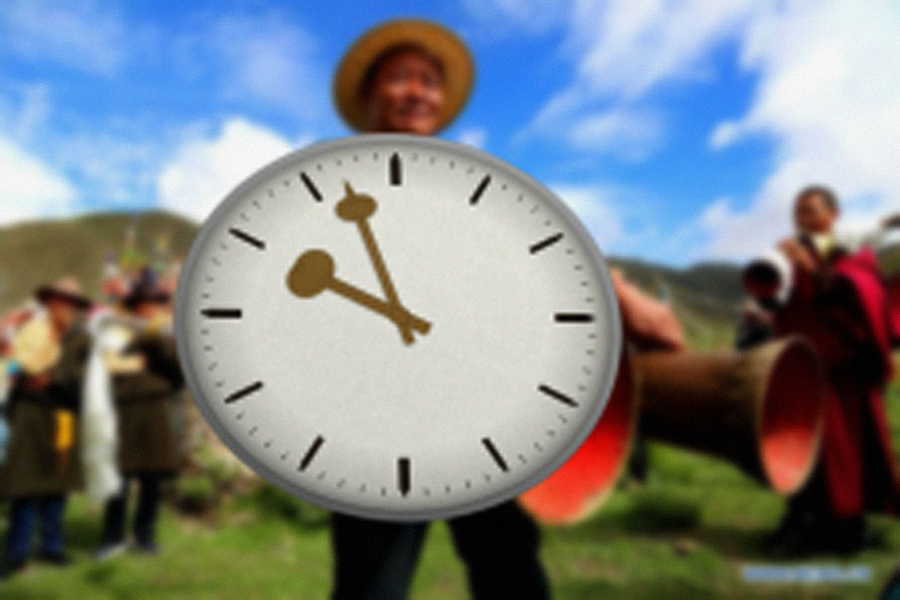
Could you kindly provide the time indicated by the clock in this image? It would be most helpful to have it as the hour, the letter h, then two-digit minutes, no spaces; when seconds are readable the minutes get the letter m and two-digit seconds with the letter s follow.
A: 9h57
